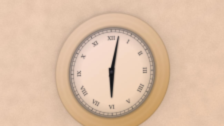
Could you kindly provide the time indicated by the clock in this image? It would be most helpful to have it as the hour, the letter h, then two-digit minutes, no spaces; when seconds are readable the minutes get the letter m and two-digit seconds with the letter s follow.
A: 6h02
